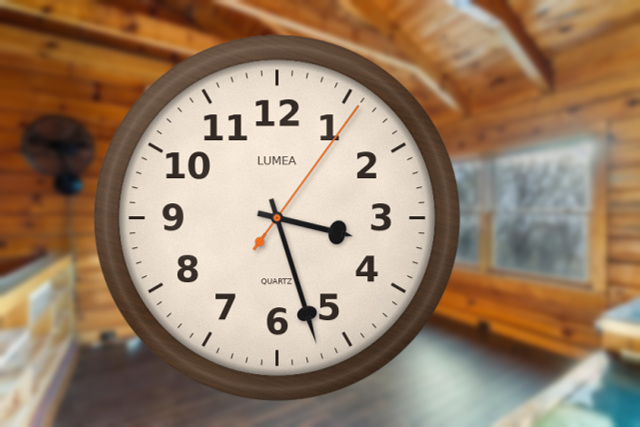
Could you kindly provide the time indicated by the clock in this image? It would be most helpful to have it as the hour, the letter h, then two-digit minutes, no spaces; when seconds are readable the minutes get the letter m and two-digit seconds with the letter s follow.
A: 3h27m06s
